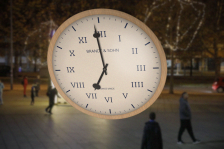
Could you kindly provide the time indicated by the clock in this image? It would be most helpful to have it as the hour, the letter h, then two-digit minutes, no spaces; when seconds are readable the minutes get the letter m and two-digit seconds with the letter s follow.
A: 6h59
